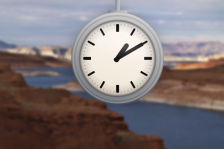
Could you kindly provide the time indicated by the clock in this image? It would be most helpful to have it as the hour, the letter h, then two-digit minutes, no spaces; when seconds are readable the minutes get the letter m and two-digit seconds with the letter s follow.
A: 1h10
